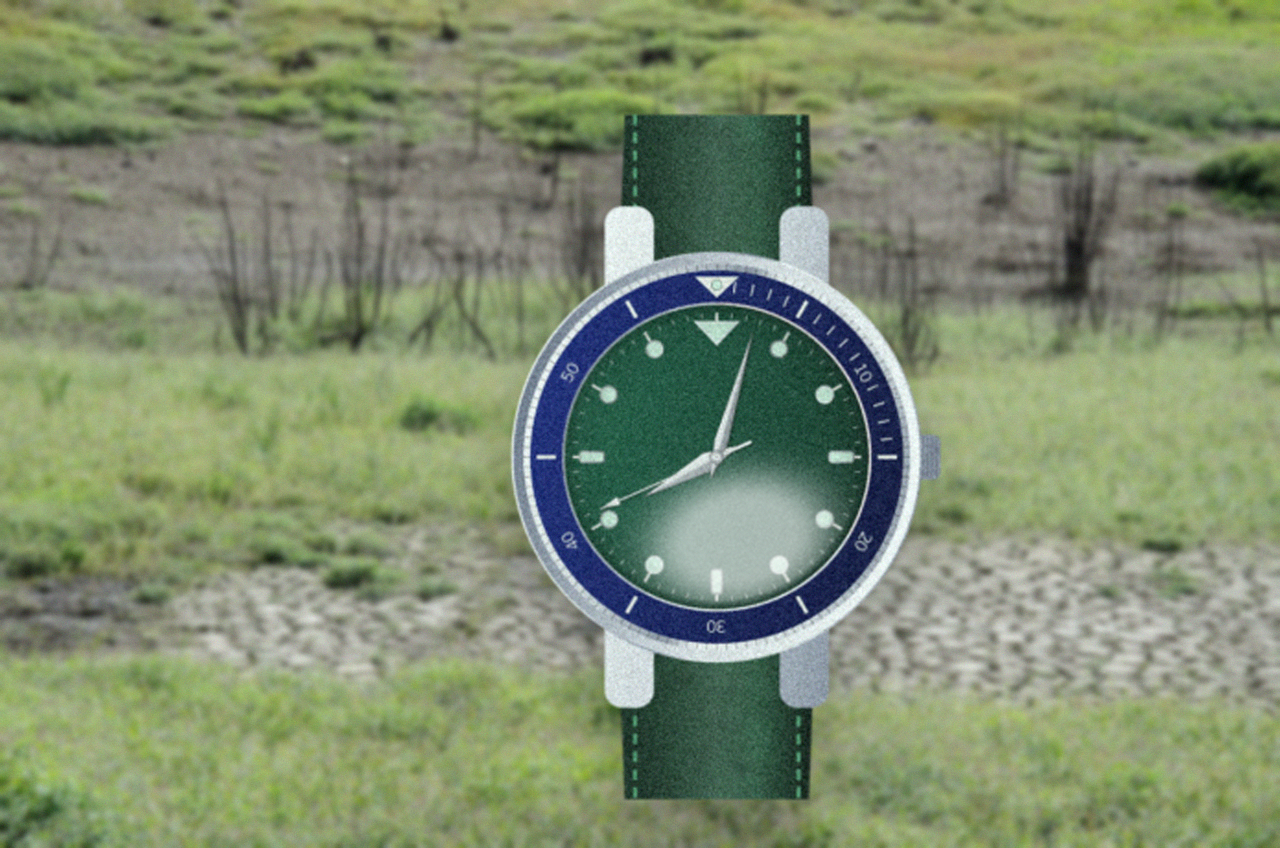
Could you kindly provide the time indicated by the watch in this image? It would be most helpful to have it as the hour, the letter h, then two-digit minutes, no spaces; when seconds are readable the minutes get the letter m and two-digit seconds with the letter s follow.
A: 8h02m41s
